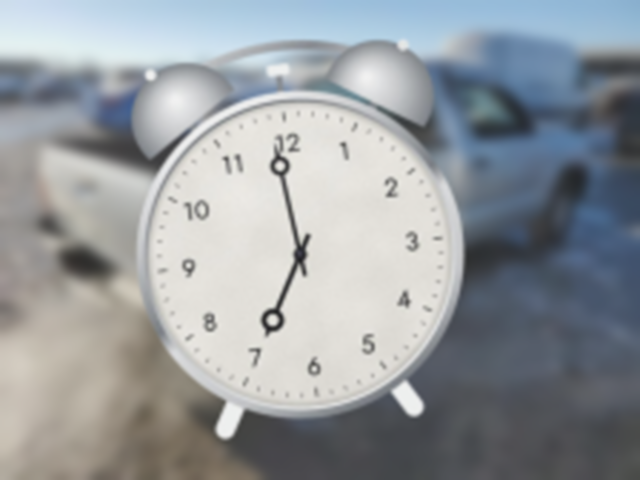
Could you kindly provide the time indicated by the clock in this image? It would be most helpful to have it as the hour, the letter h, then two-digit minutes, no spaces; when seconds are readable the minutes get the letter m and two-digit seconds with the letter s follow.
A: 6h59
